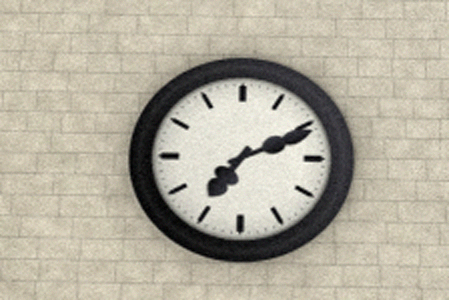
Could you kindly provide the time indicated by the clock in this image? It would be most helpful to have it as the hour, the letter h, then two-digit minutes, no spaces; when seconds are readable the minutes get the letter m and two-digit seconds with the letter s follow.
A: 7h11
